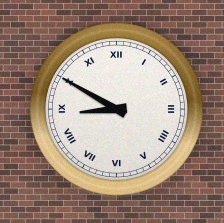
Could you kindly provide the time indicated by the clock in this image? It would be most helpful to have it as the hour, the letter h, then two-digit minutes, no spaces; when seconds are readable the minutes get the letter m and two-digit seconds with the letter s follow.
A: 8h50
